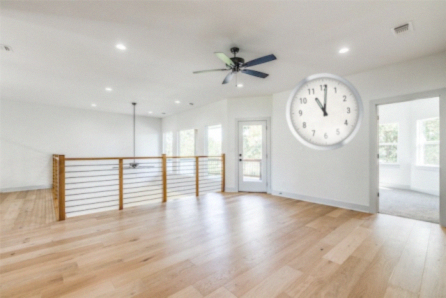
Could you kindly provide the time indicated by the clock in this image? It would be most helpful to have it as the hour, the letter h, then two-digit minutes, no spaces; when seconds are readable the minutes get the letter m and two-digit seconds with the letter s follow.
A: 11h01
